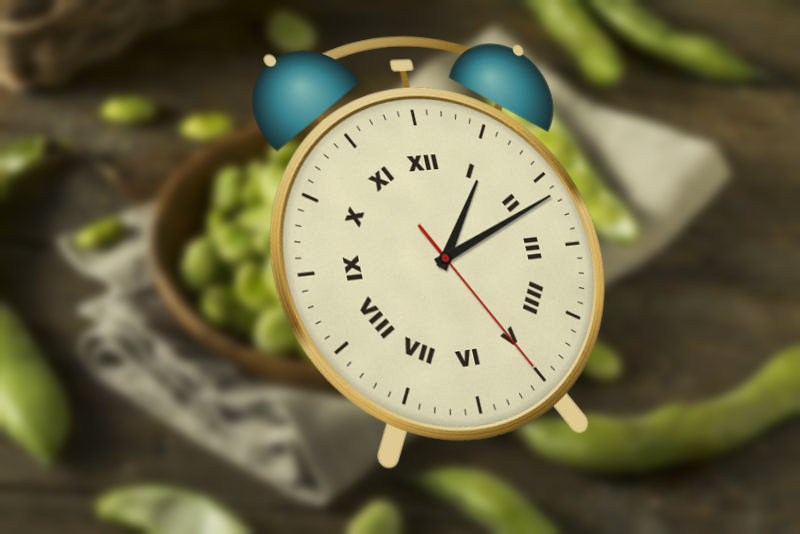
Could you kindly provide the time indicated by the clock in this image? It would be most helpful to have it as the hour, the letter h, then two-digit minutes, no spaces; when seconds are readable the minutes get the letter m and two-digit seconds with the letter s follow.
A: 1h11m25s
